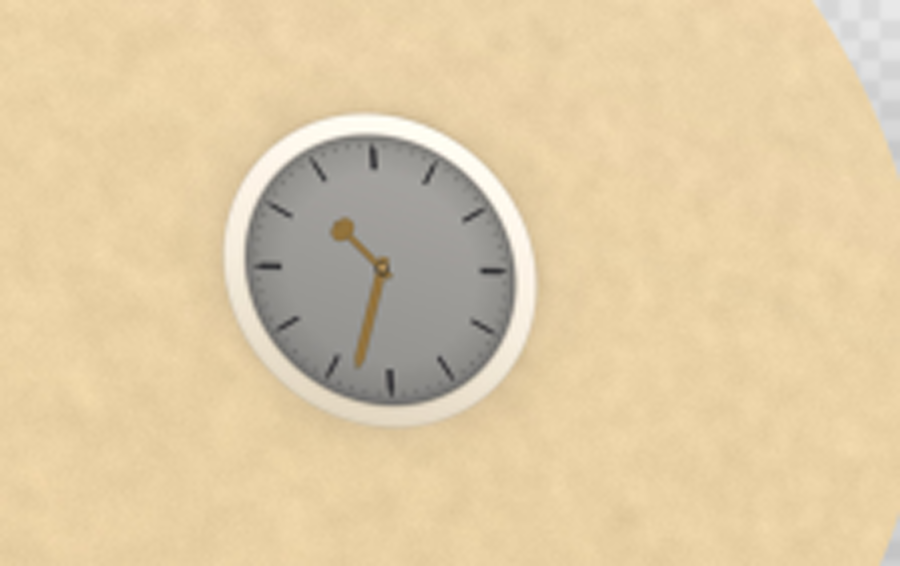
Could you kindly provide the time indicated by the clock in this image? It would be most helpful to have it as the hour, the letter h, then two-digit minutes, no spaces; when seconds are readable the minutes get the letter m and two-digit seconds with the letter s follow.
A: 10h33
